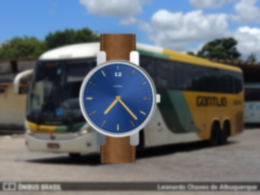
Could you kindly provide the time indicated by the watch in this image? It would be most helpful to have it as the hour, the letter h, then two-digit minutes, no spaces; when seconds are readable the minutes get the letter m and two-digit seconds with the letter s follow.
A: 7h23
